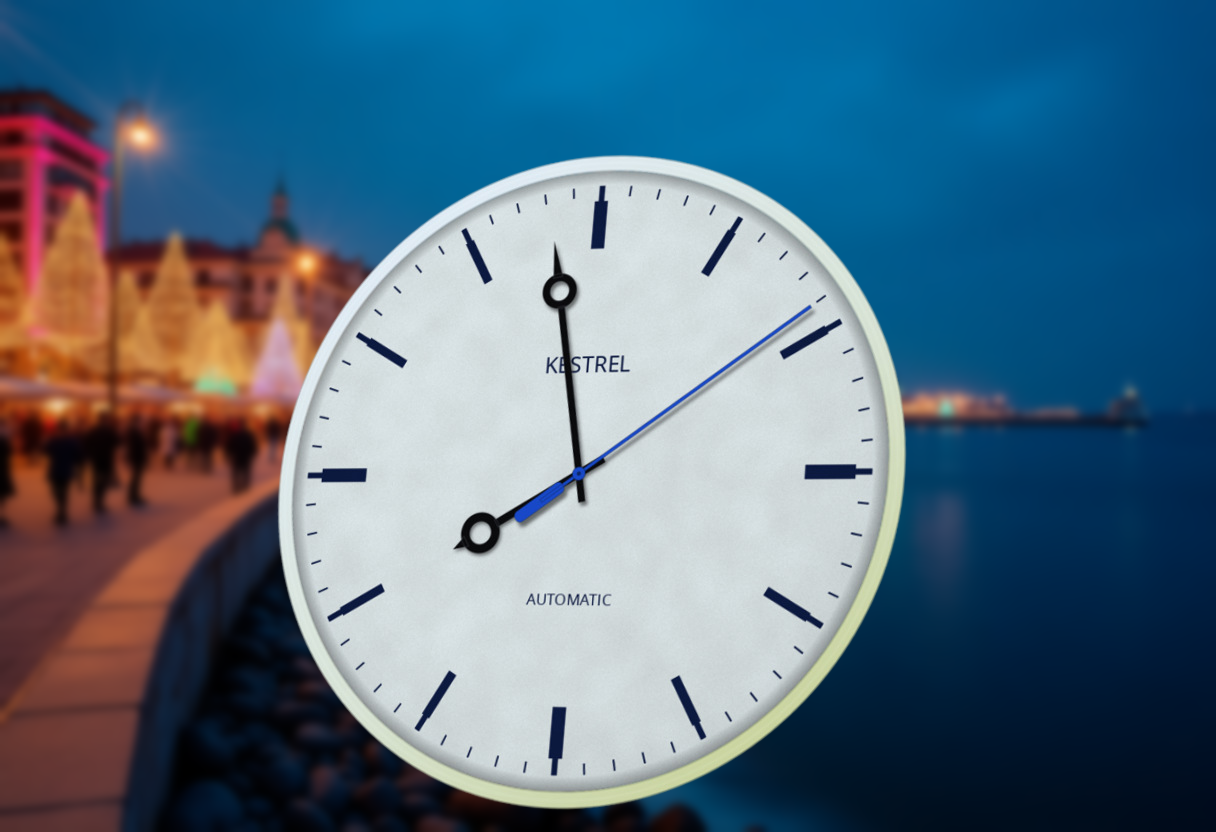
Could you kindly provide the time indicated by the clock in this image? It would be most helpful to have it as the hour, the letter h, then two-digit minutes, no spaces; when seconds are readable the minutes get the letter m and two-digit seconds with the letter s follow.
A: 7h58m09s
